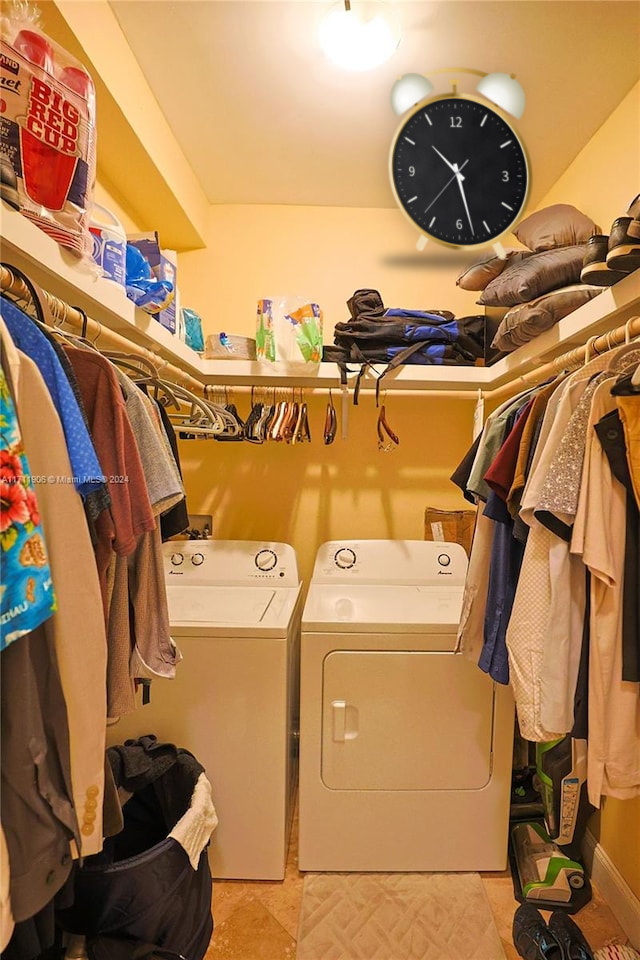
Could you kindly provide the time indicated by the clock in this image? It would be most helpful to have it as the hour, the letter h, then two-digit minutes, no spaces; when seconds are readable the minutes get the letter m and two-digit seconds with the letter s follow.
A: 10h27m37s
